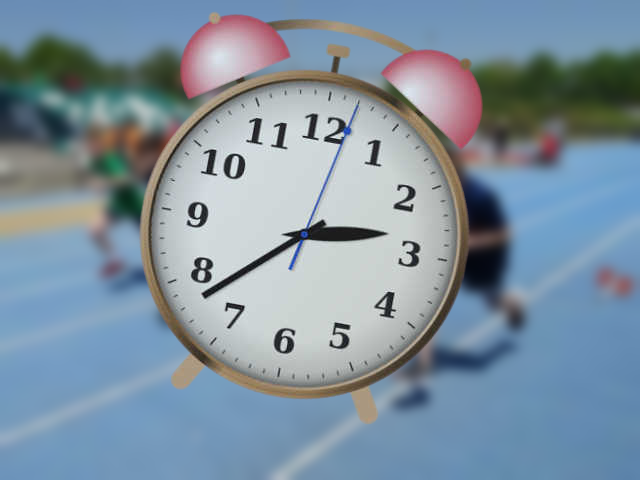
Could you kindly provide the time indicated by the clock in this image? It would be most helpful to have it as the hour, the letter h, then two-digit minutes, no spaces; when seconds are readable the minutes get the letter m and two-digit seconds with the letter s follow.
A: 2h38m02s
